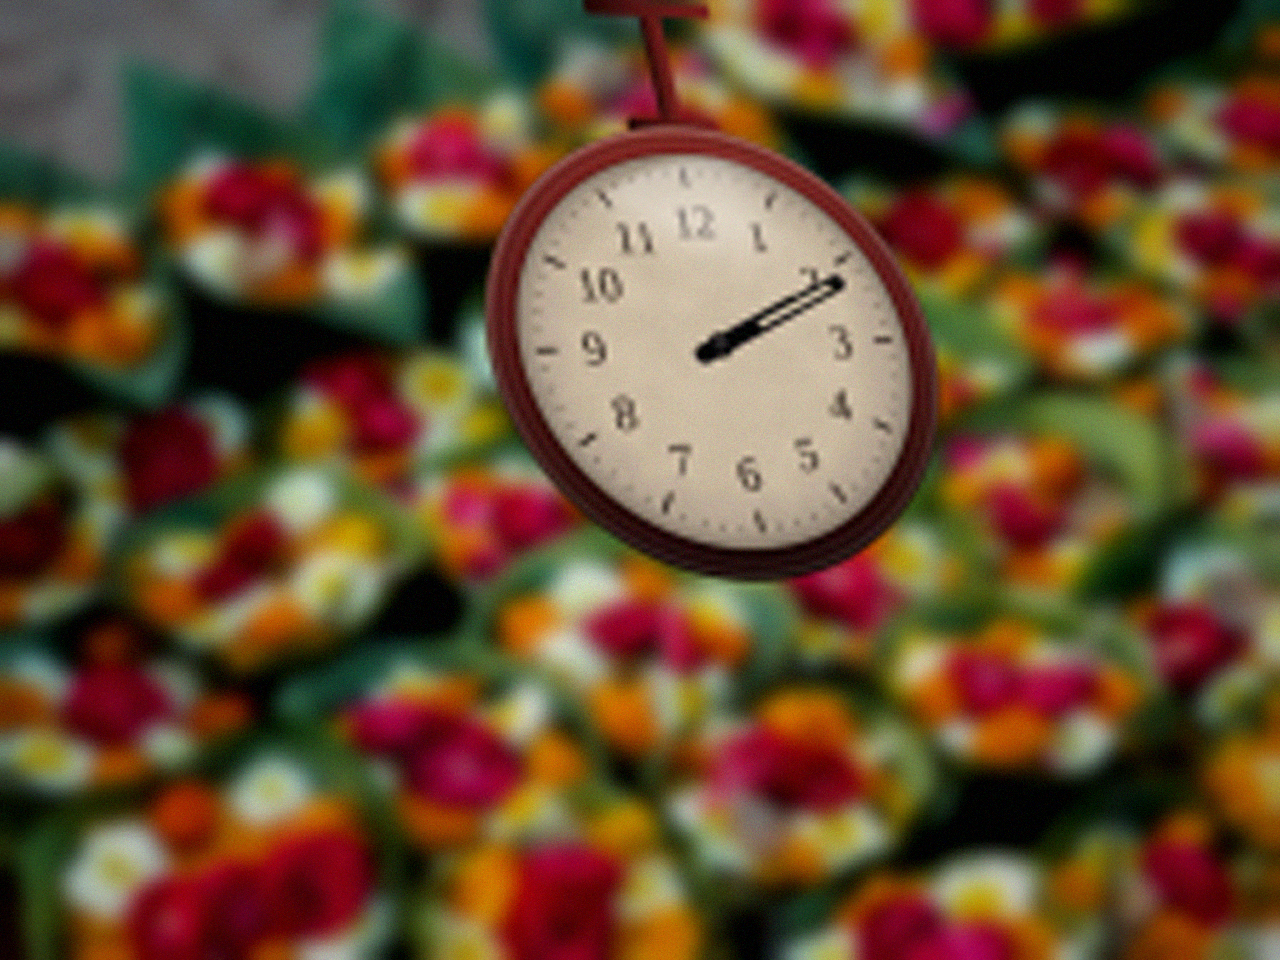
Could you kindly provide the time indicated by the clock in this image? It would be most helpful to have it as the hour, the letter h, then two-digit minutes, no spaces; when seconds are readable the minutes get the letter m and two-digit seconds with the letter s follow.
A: 2h11
